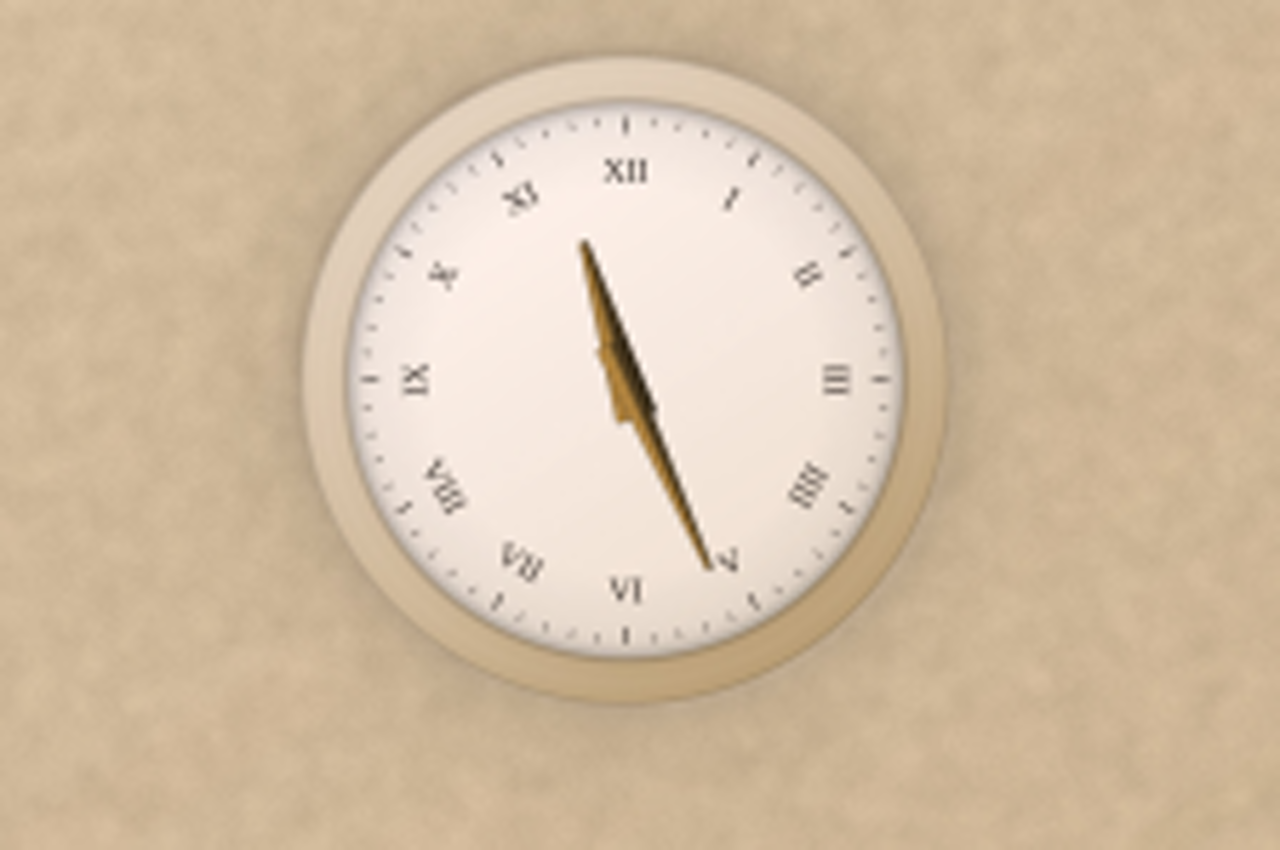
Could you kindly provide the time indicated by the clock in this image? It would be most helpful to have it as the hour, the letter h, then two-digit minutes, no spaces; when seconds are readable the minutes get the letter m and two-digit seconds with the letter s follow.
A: 11h26
